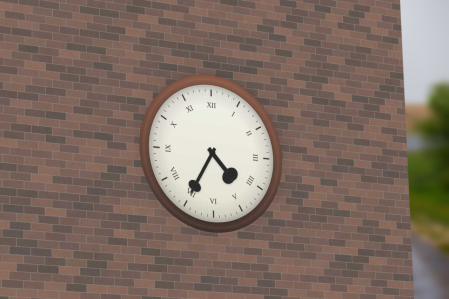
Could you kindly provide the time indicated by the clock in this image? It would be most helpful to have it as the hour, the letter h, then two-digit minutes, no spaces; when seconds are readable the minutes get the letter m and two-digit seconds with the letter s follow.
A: 4h35
